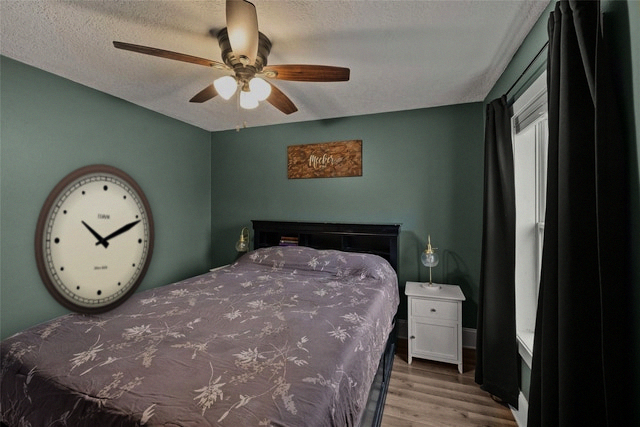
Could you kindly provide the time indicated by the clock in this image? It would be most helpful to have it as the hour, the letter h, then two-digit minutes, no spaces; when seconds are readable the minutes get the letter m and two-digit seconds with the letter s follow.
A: 10h11
